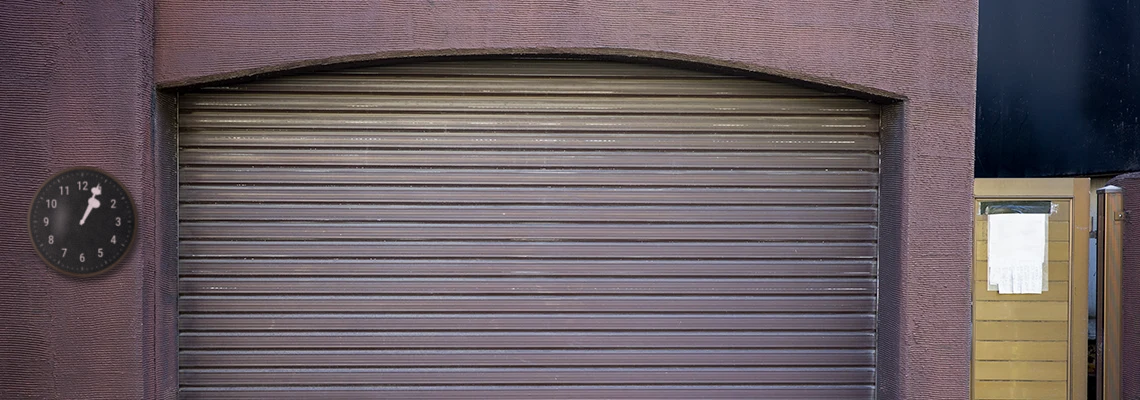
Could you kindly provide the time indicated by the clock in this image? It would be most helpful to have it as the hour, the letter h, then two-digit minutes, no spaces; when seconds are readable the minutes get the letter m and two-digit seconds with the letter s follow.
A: 1h04
